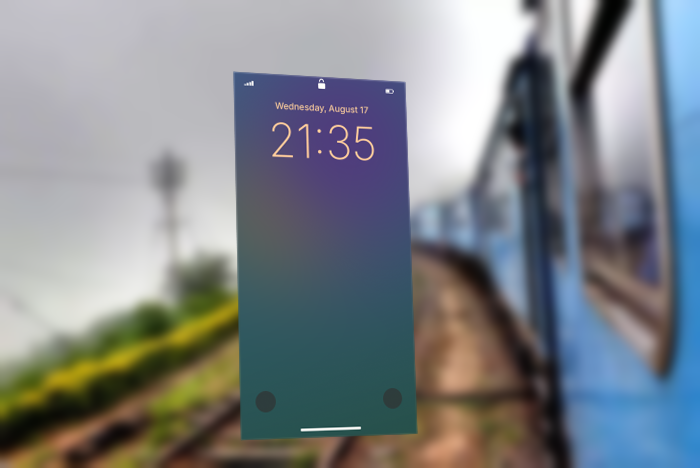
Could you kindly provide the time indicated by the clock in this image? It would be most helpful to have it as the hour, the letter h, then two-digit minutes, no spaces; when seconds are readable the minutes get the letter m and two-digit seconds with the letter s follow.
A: 21h35
